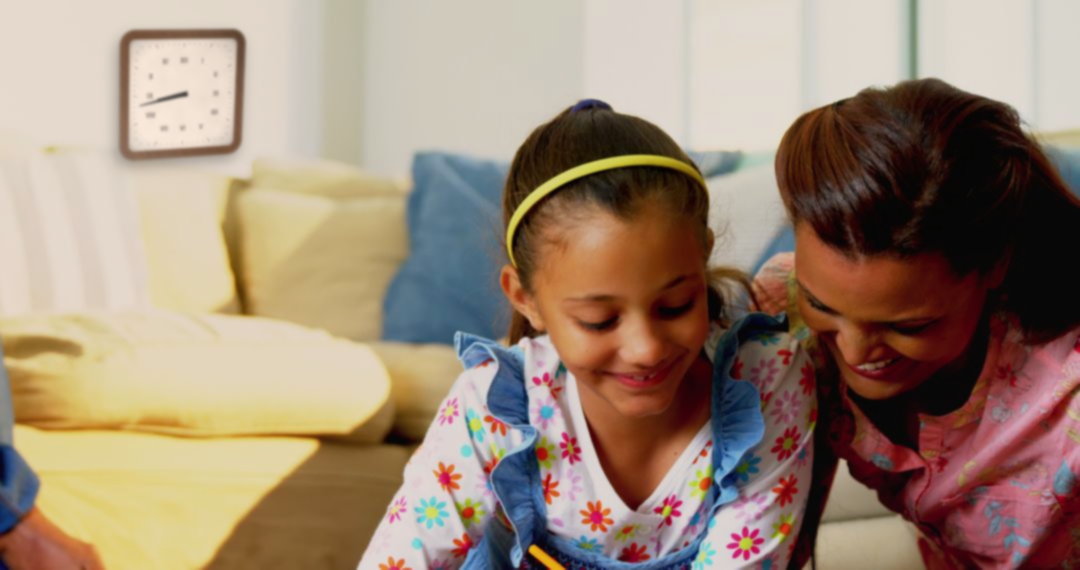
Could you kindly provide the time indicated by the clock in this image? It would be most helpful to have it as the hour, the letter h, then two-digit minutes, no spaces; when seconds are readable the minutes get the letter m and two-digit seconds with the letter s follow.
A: 8h43
